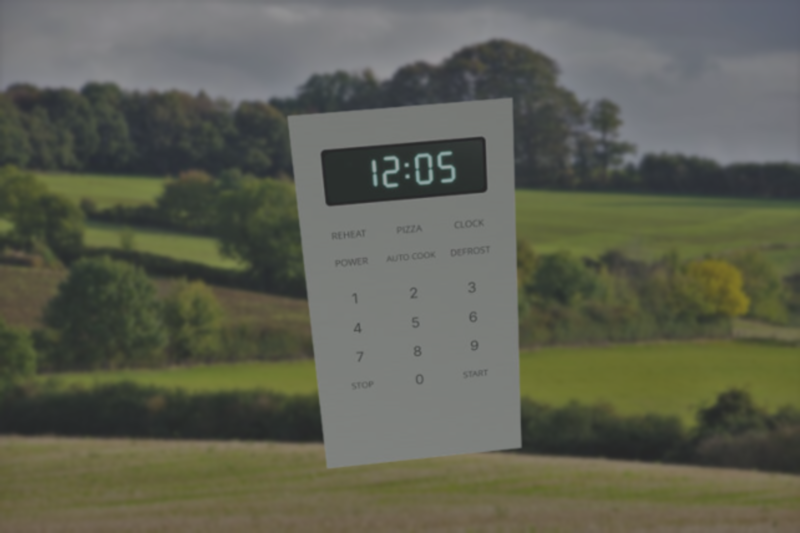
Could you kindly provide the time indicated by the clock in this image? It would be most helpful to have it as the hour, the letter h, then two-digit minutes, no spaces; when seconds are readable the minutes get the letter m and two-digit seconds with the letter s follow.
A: 12h05
